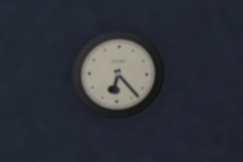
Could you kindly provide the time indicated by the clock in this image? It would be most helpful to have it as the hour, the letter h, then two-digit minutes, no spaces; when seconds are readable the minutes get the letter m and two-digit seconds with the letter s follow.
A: 6h23
